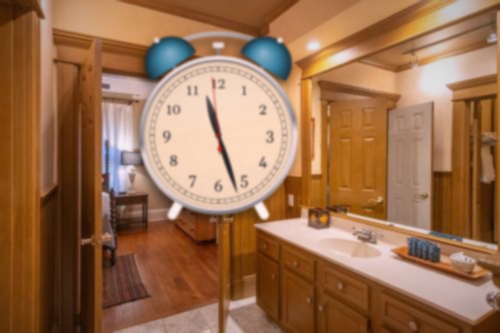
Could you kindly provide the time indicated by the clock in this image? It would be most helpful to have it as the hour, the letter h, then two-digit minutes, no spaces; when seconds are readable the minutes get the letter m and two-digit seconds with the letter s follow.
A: 11h26m59s
